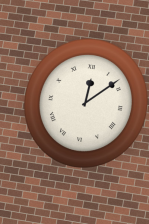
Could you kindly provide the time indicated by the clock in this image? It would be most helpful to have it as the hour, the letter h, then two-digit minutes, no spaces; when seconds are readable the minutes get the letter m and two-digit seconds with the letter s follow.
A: 12h08
